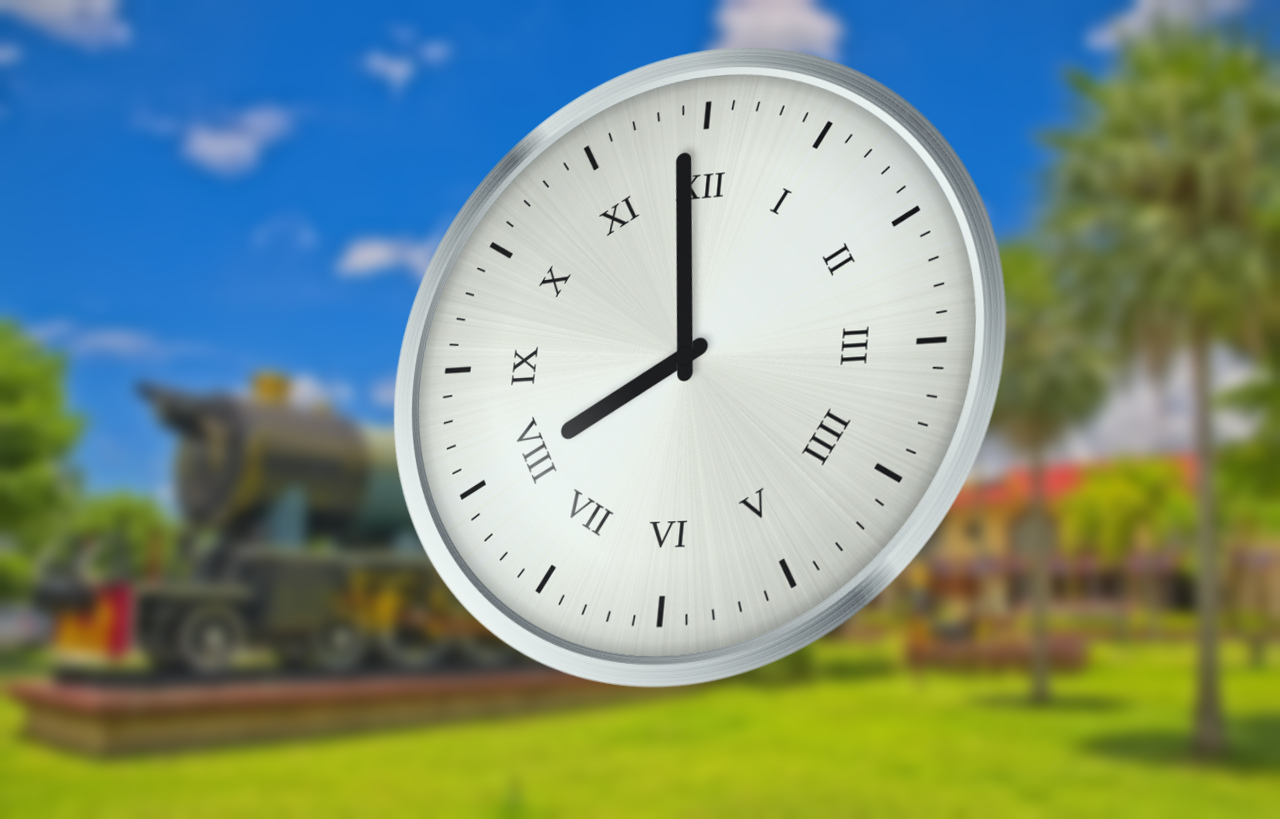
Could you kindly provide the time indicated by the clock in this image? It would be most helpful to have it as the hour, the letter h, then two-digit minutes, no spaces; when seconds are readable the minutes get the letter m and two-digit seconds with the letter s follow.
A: 7h59
